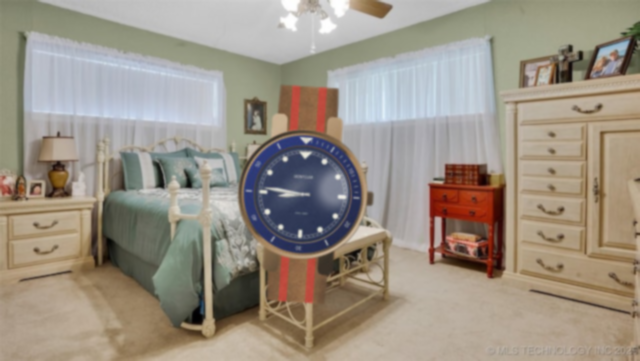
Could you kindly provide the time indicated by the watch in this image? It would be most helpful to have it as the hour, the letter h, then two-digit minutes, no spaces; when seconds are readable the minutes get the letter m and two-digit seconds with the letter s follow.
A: 8h46
